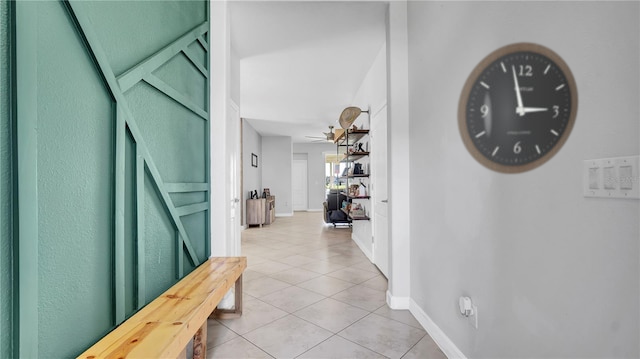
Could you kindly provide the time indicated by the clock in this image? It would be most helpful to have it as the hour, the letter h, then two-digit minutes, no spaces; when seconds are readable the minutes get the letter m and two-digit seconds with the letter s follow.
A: 2h57
